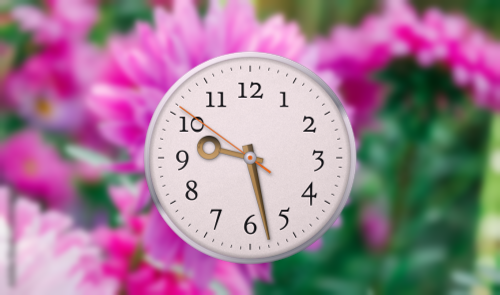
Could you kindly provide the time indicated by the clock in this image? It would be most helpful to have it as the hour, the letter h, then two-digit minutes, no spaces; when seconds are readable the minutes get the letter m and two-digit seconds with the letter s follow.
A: 9h27m51s
